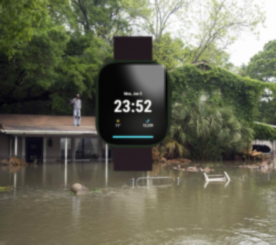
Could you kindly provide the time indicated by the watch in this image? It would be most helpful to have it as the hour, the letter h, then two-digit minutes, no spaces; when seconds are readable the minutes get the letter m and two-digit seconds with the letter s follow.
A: 23h52
